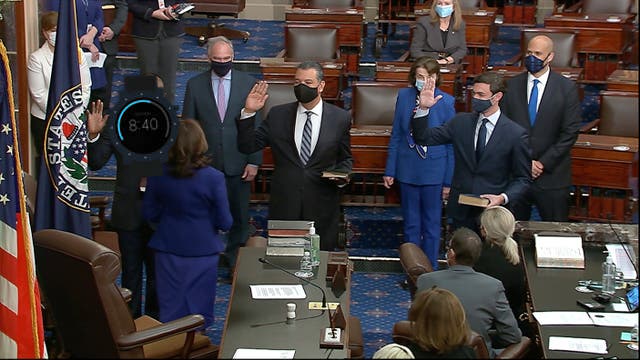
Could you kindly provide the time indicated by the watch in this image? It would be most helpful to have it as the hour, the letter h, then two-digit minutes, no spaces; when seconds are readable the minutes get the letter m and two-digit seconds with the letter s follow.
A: 8h40
